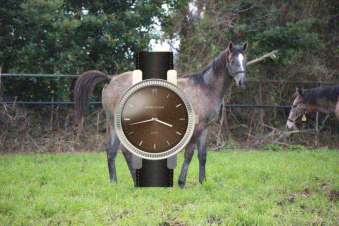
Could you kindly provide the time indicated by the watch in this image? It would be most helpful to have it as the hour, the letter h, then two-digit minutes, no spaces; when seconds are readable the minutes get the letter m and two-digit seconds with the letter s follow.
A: 3h43
